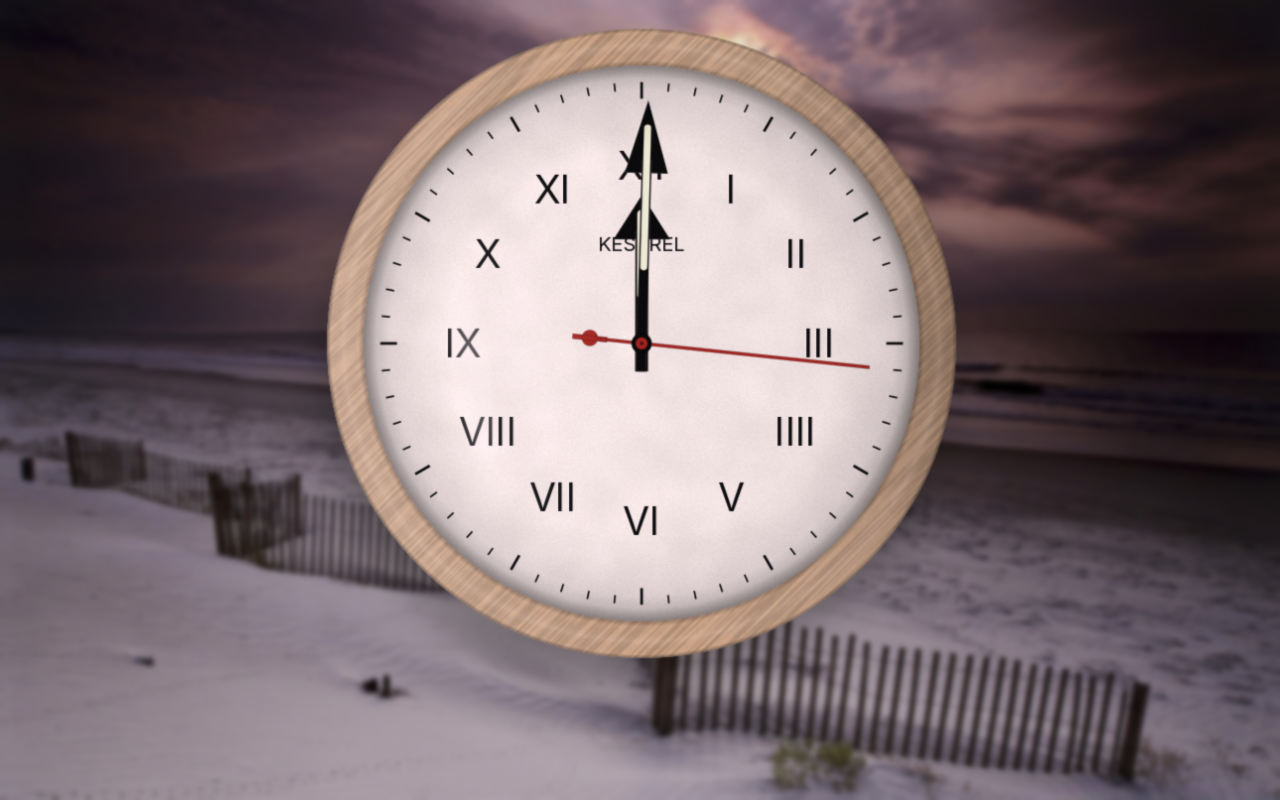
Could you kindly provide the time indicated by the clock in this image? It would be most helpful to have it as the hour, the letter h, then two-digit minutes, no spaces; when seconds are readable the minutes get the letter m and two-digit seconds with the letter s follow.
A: 12h00m16s
